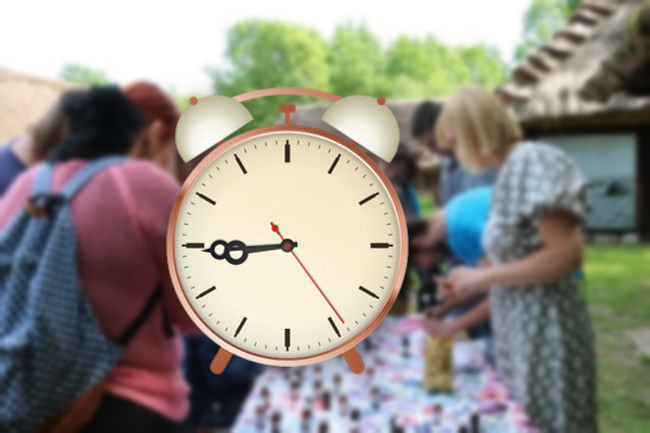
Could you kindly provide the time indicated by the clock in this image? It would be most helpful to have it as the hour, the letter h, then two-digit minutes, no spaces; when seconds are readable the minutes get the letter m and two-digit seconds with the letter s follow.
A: 8h44m24s
